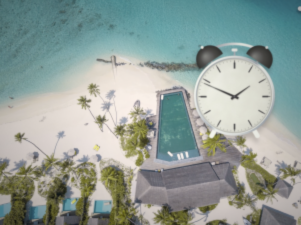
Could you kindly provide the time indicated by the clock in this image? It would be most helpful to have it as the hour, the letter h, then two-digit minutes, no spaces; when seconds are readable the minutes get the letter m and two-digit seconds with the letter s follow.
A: 1h49
